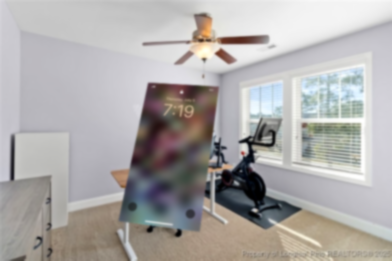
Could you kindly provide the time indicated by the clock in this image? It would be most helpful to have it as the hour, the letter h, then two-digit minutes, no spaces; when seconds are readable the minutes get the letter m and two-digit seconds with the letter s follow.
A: 7h19
